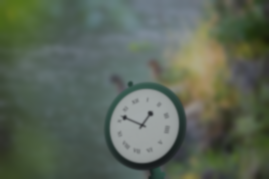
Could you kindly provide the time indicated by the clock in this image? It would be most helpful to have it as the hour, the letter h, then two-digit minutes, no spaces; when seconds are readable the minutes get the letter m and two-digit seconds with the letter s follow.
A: 1h52
